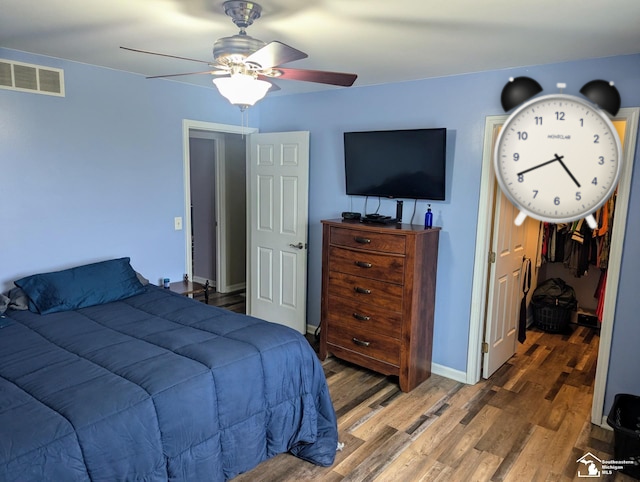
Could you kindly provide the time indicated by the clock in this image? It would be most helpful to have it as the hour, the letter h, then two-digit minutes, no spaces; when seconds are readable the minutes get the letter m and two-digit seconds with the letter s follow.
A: 4h41
